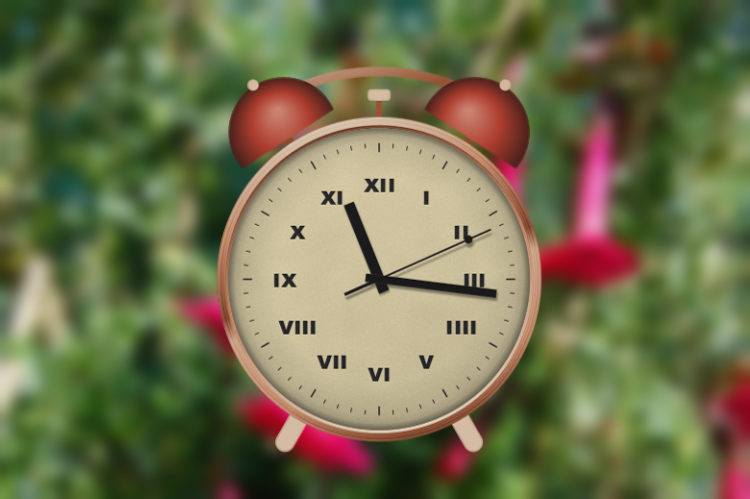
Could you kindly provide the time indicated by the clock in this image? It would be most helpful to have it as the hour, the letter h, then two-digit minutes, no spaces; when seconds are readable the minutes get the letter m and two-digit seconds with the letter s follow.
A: 11h16m11s
